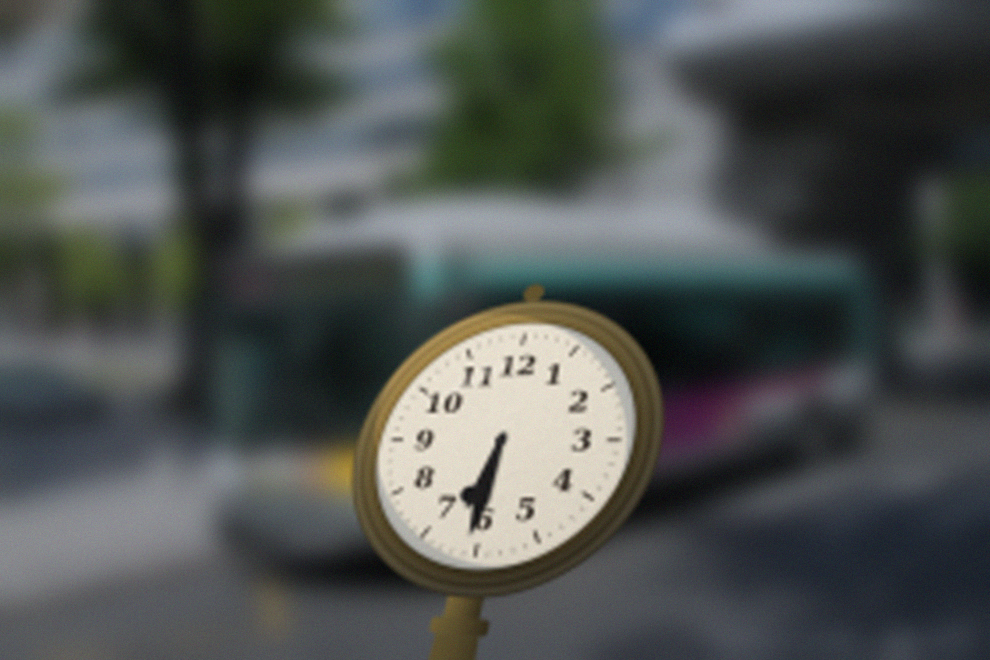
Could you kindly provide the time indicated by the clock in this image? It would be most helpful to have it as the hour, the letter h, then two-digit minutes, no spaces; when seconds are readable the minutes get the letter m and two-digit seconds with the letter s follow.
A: 6h31
